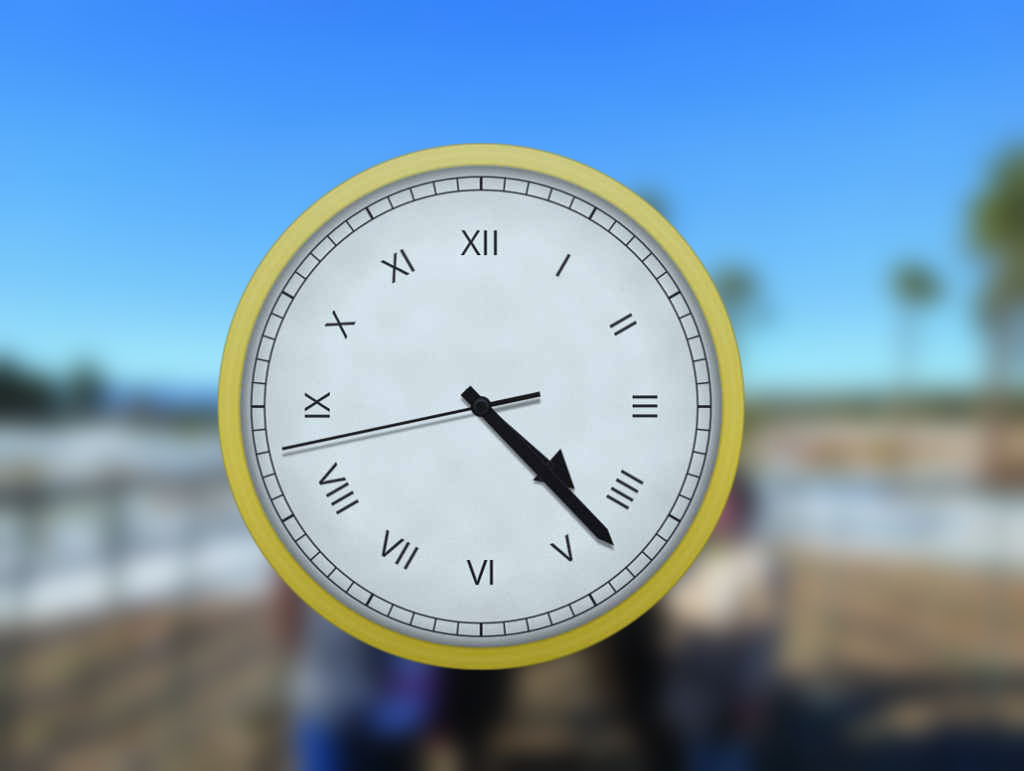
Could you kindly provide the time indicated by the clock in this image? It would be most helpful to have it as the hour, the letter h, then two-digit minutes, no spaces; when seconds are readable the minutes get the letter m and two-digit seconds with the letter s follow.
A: 4h22m43s
